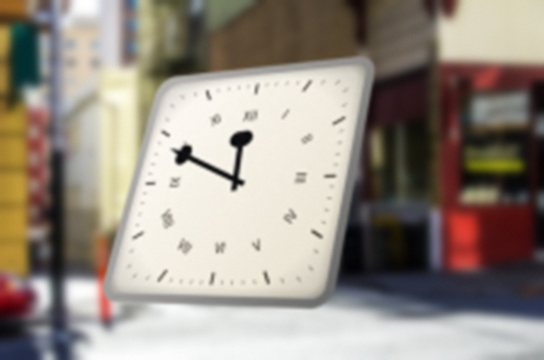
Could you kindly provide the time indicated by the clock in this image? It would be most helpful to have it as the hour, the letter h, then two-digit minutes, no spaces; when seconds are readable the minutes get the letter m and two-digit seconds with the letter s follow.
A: 11h49
